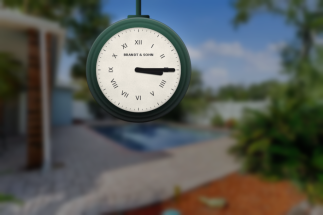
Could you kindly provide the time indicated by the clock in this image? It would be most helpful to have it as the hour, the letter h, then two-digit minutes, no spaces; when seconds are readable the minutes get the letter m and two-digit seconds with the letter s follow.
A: 3h15
